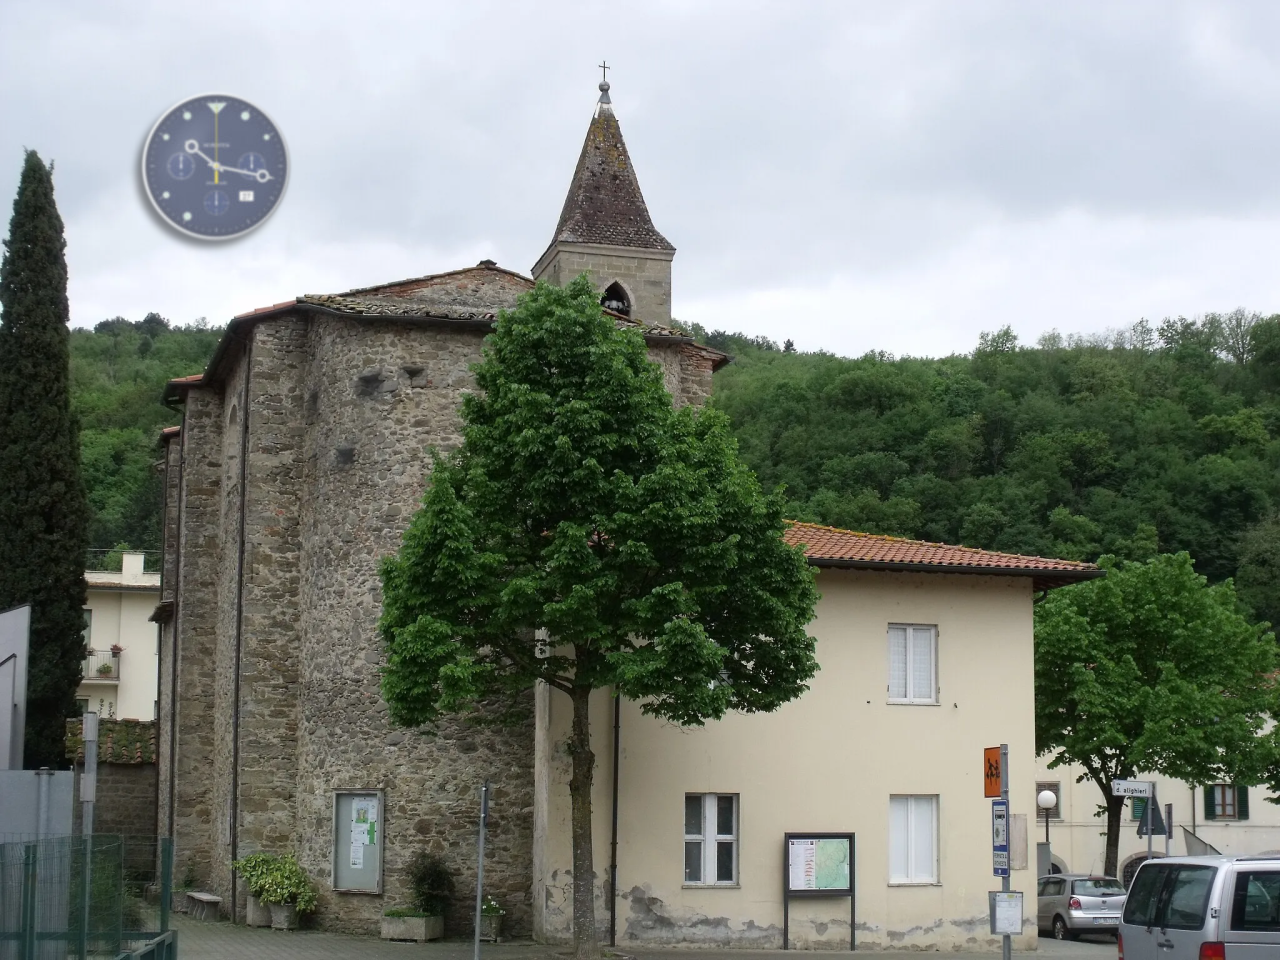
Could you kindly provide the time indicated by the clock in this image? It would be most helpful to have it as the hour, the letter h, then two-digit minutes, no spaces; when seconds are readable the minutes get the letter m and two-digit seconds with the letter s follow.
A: 10h17
